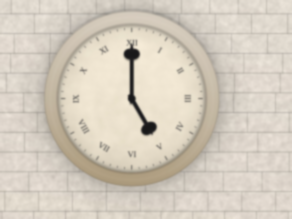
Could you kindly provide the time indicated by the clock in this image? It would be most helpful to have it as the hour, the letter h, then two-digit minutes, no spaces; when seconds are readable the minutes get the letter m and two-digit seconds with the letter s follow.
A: 5h00
